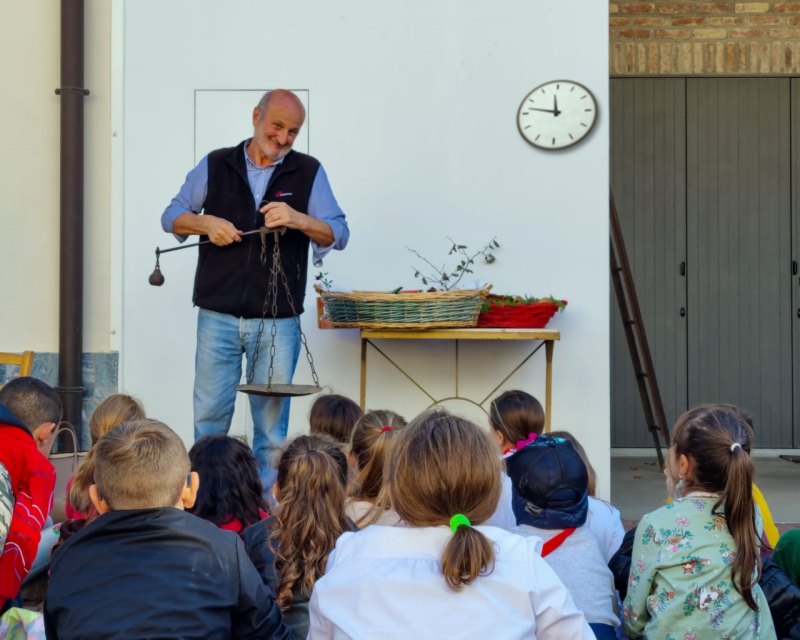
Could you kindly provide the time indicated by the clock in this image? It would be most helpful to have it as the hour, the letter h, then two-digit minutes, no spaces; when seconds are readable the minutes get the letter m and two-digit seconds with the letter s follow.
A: 11h47
